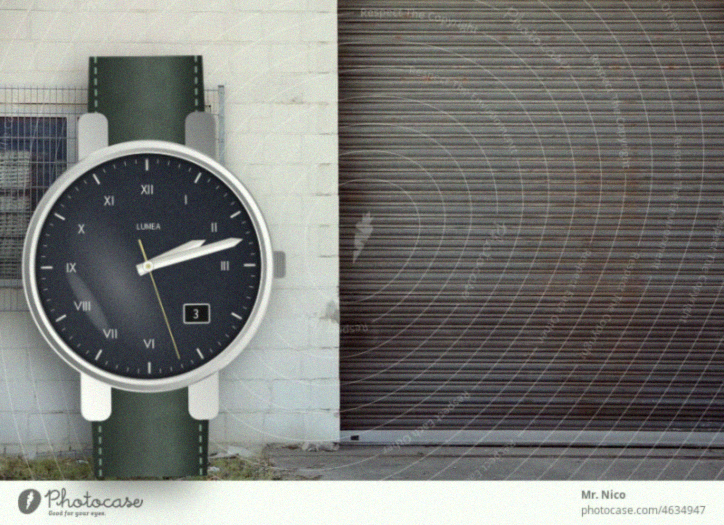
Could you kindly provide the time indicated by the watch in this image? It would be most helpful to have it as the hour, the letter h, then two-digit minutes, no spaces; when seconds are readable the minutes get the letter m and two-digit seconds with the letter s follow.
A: 2h12m27s
